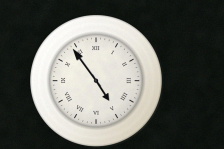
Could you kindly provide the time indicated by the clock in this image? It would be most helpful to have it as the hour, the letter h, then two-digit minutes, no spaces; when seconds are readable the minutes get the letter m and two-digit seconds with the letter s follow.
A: 4h54
